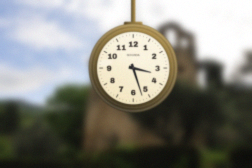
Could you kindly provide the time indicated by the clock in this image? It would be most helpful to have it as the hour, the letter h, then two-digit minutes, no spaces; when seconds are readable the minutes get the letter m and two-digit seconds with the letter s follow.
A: 3h27
